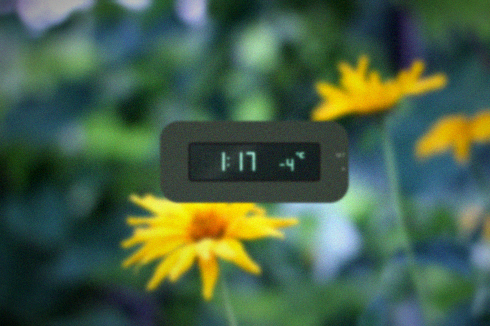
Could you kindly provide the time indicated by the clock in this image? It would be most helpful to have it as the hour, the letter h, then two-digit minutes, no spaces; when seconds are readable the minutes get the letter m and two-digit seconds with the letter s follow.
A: 1h17
